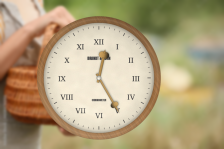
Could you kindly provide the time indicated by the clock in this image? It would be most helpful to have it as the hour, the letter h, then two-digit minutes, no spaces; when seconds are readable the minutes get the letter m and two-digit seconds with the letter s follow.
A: 12h25
